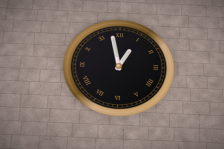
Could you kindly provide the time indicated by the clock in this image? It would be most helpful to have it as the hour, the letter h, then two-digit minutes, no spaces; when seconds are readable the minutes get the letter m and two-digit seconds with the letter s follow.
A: 12h58
